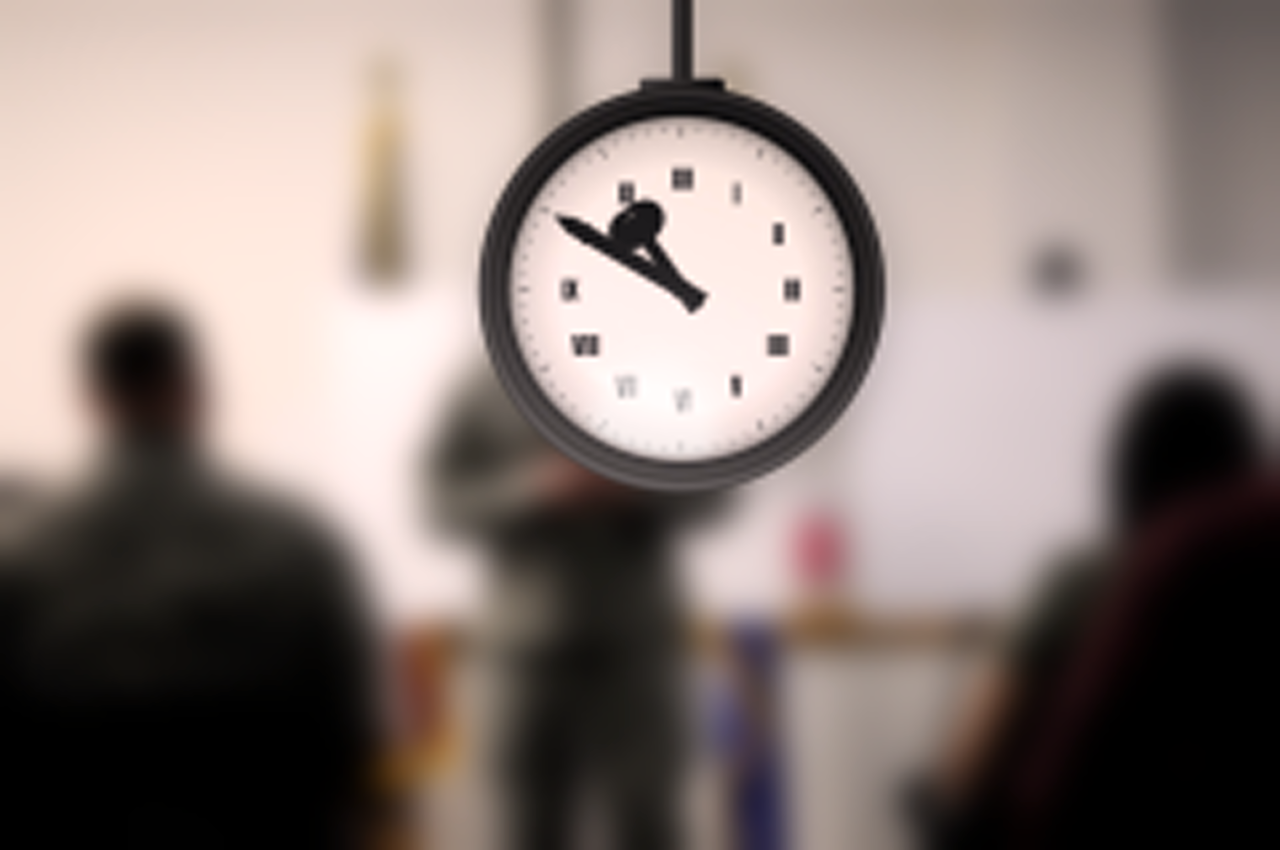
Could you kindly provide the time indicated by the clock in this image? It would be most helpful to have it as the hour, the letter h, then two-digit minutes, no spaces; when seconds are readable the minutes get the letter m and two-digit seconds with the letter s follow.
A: 10h50
